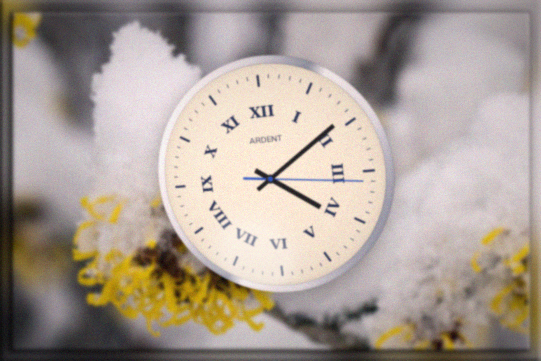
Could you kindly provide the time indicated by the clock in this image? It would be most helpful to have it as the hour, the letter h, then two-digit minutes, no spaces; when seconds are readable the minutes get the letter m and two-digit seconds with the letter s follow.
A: 4h09m16s
